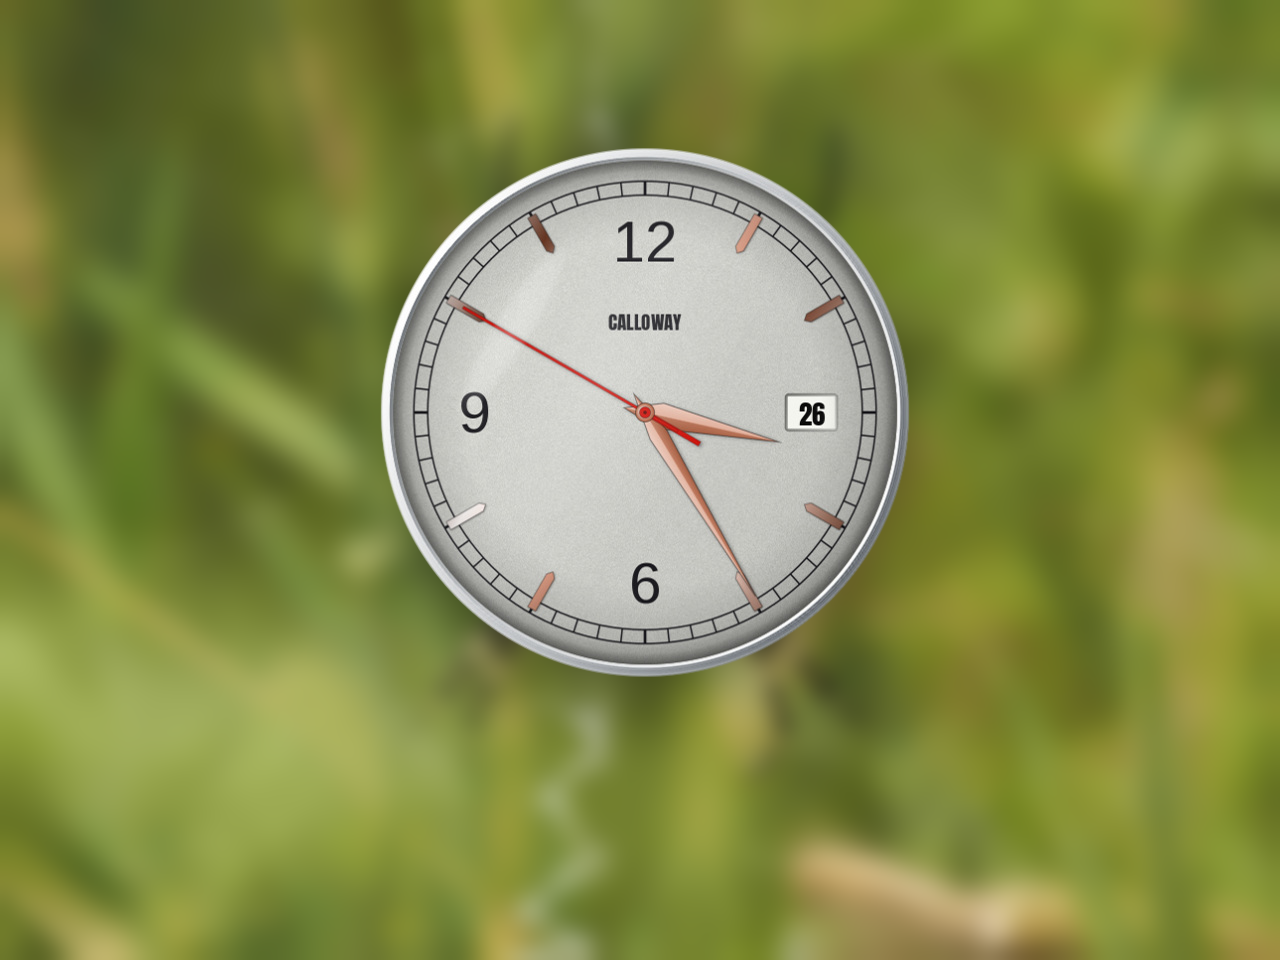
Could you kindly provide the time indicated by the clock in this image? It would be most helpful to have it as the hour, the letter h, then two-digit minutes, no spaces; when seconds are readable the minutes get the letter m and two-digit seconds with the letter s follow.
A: 3h24m50s
